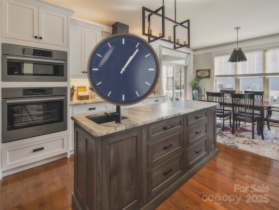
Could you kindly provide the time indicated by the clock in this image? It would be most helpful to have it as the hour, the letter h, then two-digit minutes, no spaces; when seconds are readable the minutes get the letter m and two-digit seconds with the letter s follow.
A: 1h06
